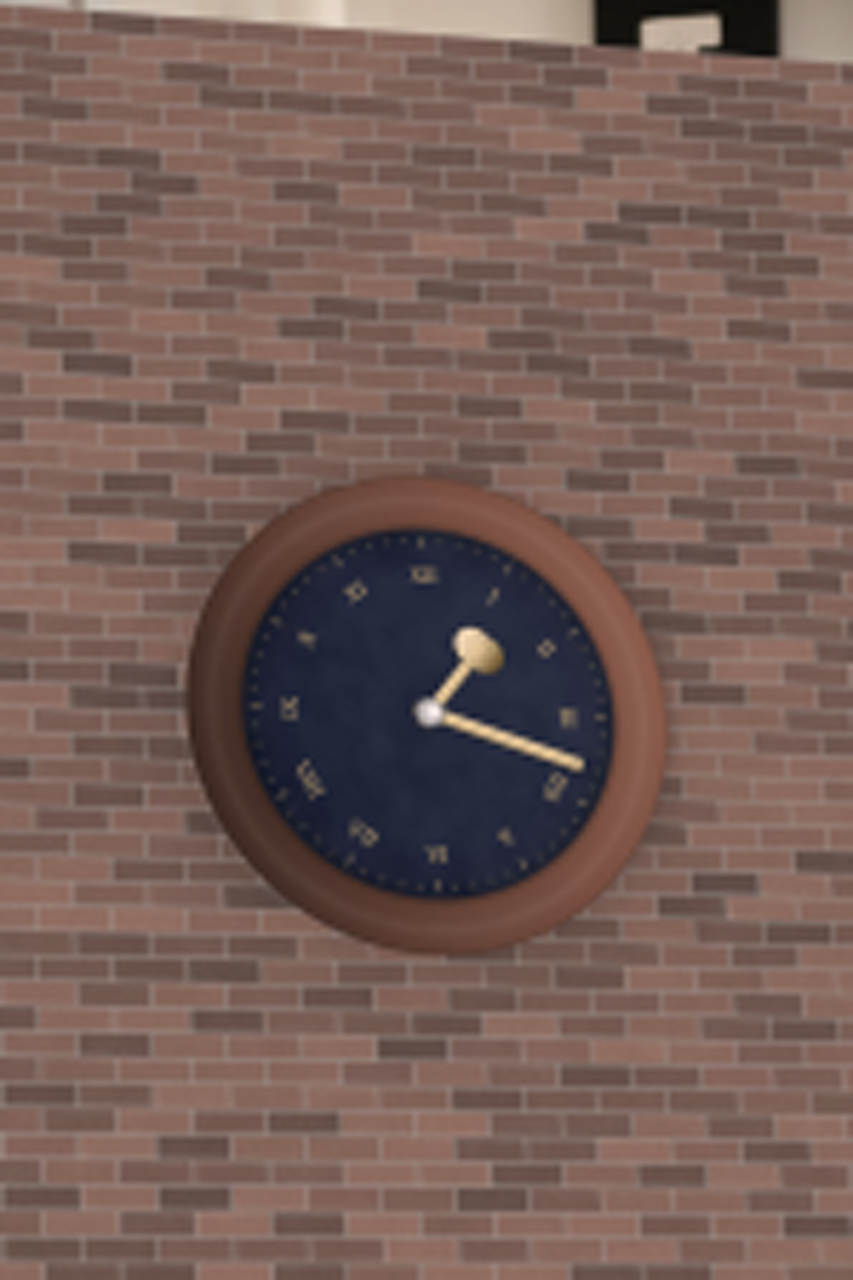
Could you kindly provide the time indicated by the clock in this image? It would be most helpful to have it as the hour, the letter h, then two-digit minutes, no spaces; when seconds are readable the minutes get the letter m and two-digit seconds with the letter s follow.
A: 1h18
